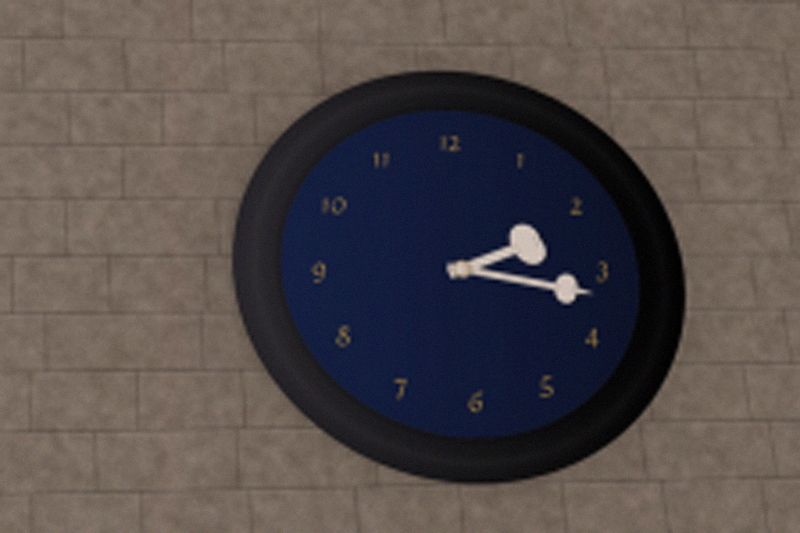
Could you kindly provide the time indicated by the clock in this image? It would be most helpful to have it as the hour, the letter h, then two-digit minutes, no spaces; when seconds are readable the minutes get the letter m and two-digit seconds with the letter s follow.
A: 2h17
